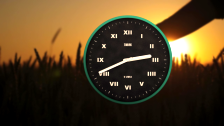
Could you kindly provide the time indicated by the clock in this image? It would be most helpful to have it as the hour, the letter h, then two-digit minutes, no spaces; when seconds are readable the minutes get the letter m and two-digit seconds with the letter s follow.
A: 2h41
